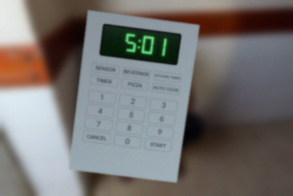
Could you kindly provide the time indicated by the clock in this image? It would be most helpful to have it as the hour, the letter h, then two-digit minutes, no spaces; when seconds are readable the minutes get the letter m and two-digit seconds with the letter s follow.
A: 5h01
